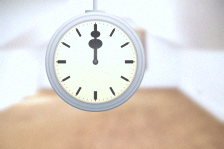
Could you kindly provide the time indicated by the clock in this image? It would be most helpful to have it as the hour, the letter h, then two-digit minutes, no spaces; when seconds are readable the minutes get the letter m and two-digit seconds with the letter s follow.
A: 12h00
